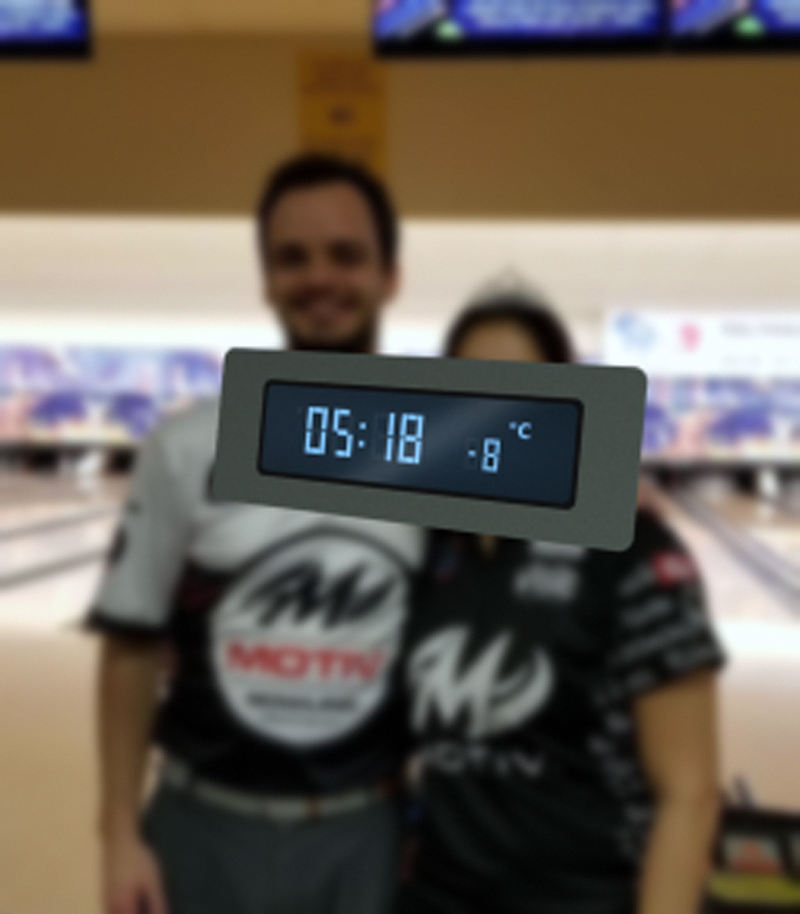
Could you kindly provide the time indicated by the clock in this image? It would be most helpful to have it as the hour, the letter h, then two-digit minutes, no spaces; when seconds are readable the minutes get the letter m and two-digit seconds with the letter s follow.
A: 5h18
